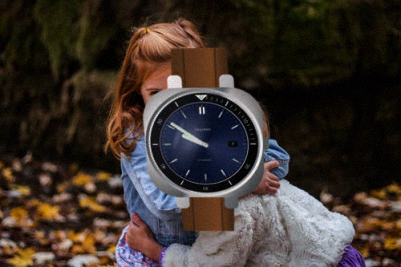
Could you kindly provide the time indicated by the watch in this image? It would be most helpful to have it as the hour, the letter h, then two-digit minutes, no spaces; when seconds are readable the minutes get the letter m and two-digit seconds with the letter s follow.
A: 9h51
